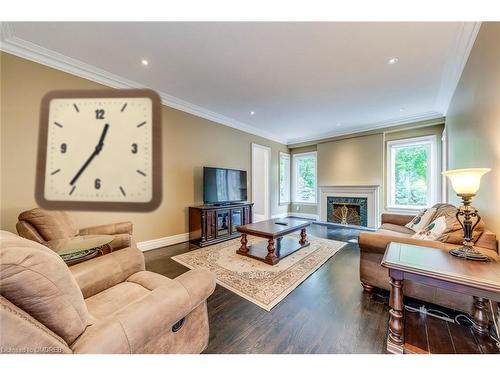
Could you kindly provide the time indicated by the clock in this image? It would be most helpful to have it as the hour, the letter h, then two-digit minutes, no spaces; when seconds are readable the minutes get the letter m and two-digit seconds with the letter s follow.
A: 12h36
